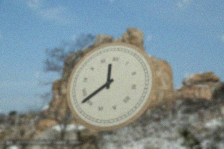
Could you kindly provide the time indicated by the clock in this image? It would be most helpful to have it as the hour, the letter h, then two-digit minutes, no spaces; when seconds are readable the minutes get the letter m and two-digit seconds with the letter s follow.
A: 11h37
